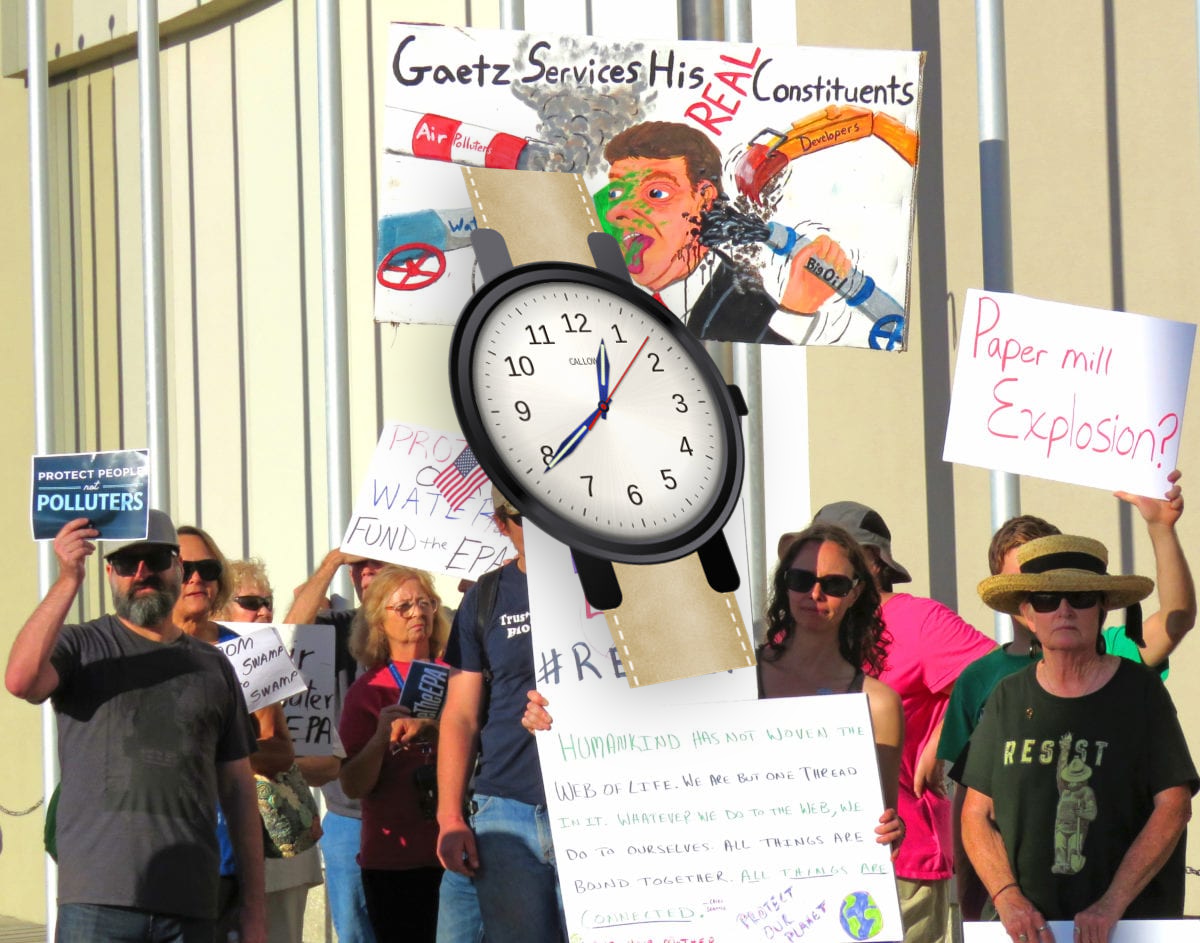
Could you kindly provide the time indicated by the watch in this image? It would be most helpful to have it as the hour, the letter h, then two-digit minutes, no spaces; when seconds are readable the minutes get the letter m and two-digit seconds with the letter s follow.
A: 12h39m08s
